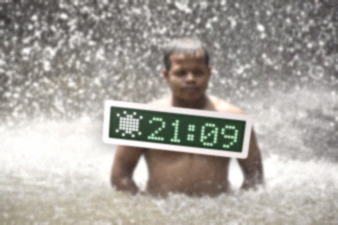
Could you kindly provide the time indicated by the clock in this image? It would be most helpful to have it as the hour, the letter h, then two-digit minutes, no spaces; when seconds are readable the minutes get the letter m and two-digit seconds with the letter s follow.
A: 21h09
